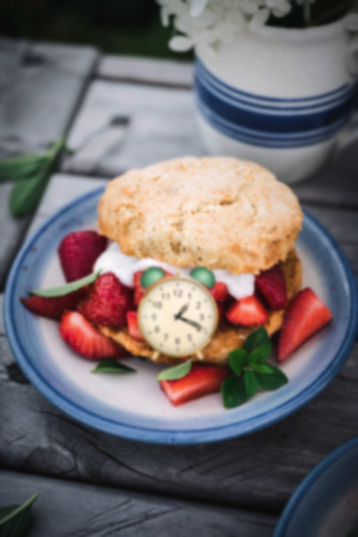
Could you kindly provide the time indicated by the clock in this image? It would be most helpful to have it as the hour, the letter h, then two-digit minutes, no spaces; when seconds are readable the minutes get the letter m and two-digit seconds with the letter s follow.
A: 1h19
